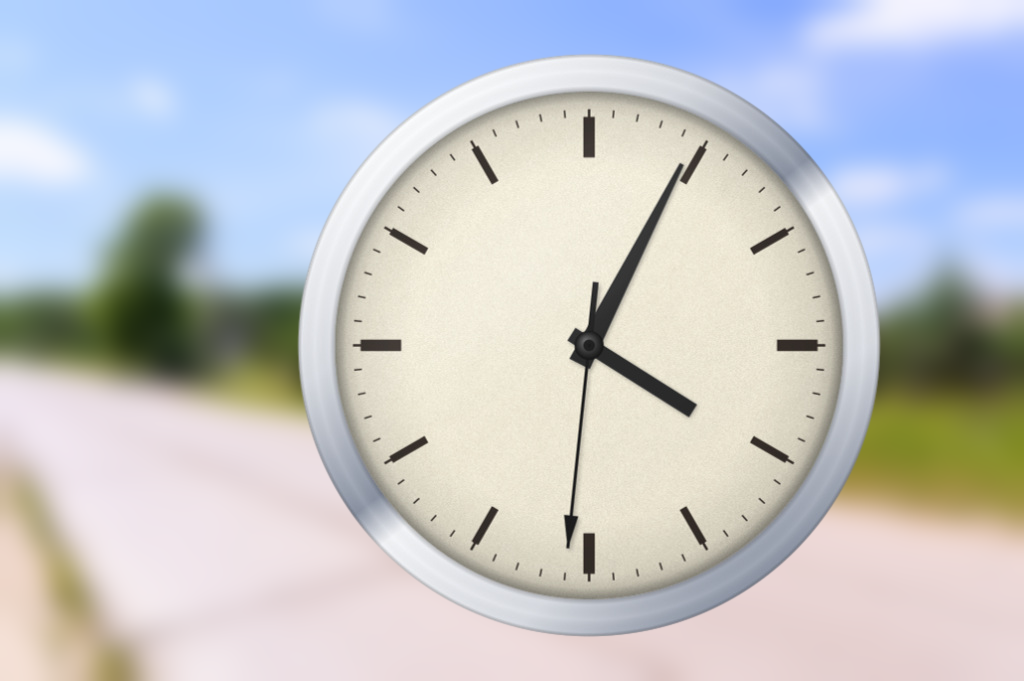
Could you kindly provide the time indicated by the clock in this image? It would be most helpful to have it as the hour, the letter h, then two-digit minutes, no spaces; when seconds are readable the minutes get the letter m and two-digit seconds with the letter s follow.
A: 4h04m31s
